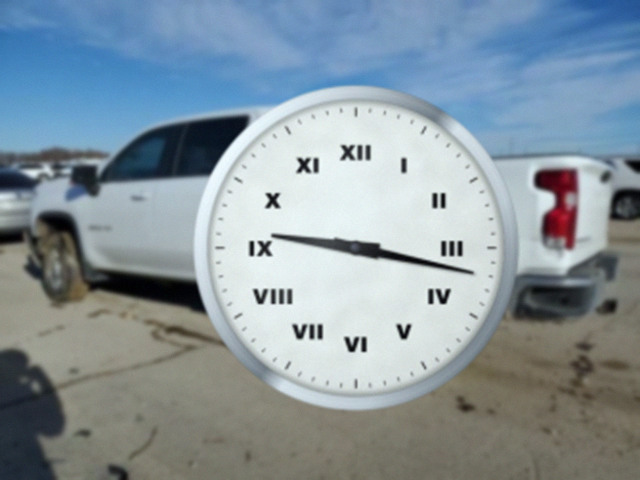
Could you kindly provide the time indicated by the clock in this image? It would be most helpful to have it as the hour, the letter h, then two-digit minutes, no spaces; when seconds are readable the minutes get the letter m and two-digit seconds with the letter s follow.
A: 9h17
